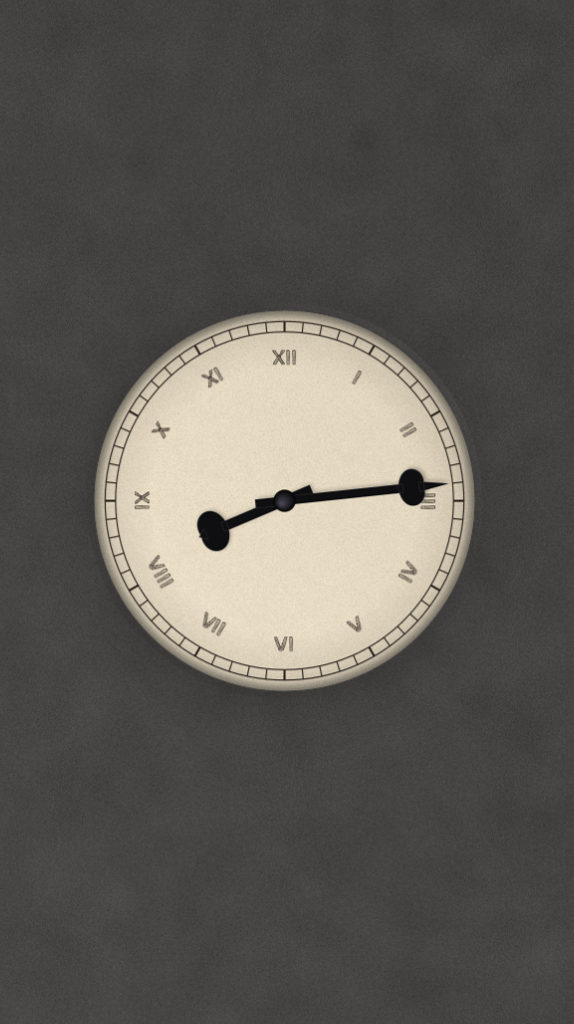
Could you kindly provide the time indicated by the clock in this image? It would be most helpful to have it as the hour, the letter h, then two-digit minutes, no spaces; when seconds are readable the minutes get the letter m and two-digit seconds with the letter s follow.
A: 8h14
